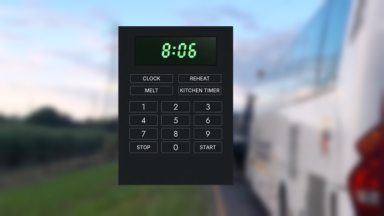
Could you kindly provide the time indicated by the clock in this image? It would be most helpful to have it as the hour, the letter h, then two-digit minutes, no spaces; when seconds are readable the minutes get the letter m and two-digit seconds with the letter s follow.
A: 8h06
